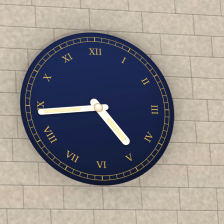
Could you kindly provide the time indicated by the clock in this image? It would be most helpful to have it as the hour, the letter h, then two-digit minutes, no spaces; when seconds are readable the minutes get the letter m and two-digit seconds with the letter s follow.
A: 4h44
